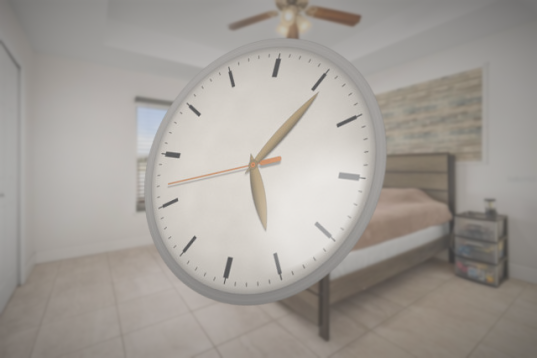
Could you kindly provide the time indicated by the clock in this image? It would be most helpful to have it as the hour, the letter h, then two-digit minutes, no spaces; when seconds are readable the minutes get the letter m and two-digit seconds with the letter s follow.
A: 5h05m42s
